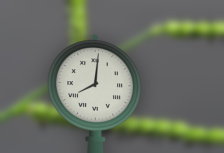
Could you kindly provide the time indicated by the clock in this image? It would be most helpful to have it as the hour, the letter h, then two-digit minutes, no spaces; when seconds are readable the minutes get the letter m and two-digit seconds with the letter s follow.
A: 8h01
